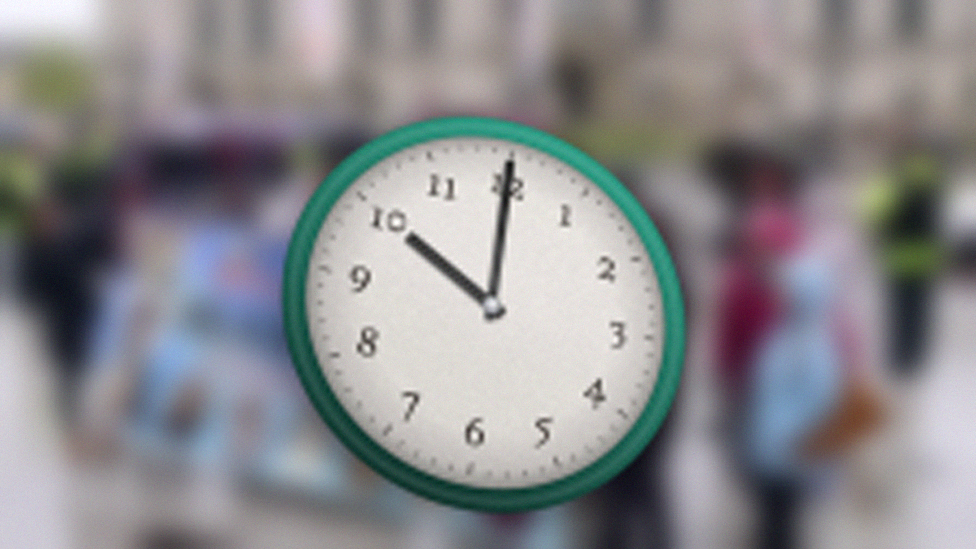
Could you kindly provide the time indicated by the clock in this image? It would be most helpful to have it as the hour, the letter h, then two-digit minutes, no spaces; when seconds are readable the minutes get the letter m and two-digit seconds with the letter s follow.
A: 10h00
